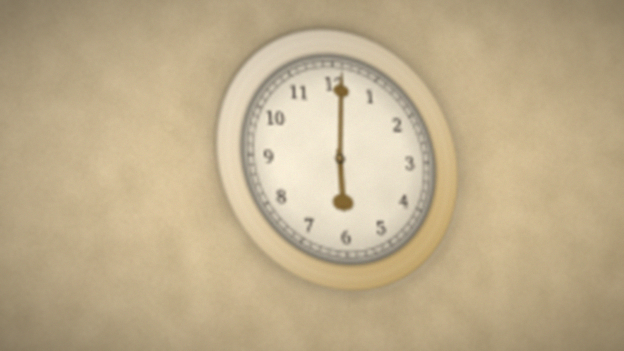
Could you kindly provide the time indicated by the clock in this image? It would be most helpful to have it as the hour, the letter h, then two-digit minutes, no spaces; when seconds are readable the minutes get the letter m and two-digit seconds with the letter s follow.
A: 6h01
